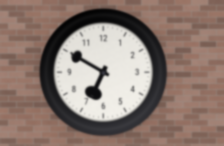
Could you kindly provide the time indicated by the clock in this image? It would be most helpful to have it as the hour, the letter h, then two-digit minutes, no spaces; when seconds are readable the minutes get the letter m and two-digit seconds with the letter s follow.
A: 6h50
